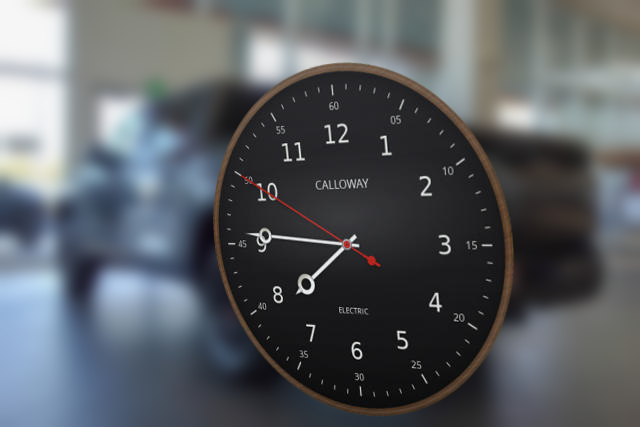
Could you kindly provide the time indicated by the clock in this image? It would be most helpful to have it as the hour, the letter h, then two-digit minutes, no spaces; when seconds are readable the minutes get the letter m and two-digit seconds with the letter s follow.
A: 7h45m50s
